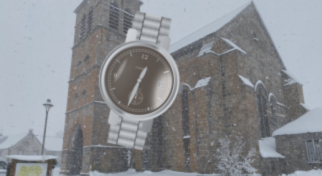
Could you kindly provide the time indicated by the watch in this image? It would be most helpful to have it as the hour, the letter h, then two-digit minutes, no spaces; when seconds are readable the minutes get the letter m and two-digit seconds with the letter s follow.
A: 12h32
